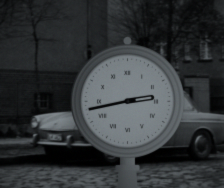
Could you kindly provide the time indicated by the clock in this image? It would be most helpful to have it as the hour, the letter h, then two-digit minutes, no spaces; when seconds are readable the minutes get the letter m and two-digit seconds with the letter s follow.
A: 2h43
